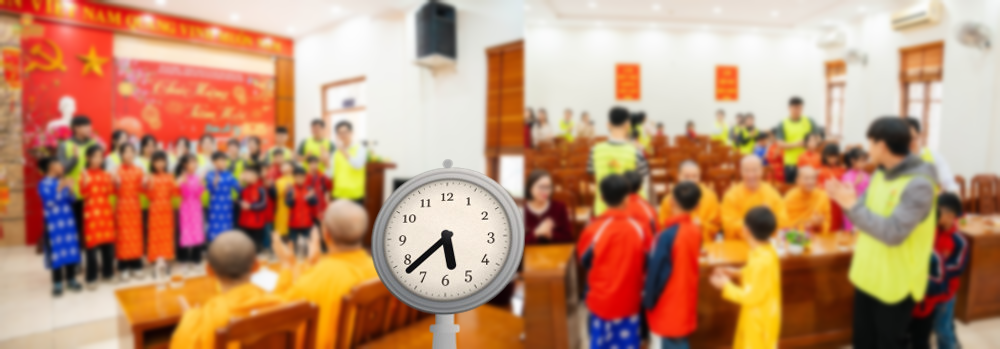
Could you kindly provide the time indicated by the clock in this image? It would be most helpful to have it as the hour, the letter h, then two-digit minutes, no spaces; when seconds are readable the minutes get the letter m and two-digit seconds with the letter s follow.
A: 5h38
